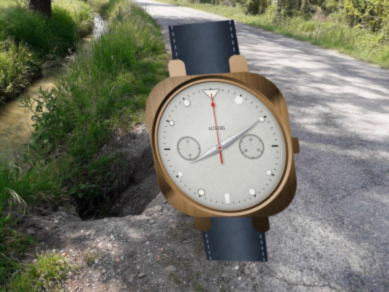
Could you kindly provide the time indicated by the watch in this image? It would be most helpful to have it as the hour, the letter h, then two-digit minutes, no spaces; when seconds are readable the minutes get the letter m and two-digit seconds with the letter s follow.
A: 8h10
